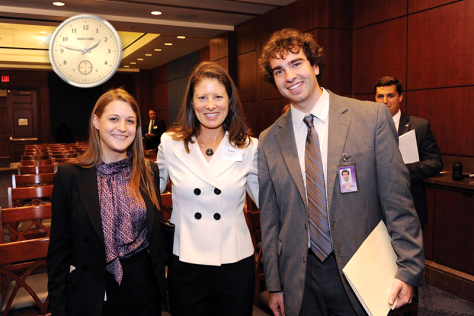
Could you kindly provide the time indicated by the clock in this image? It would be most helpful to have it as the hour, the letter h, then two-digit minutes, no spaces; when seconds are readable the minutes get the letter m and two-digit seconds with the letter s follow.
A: 1h47
